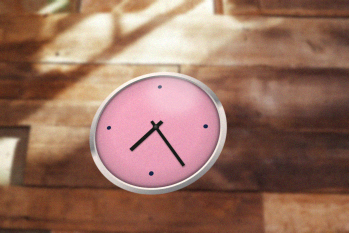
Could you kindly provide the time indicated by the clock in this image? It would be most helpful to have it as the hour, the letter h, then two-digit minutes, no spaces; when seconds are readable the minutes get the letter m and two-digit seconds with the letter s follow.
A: 7h24
